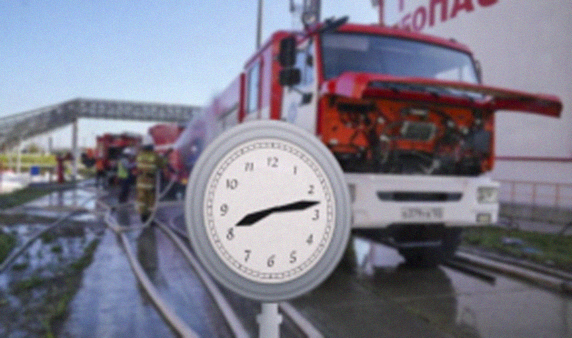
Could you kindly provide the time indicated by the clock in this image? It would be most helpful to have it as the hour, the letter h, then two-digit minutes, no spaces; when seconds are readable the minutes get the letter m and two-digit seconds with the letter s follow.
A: 8h13
